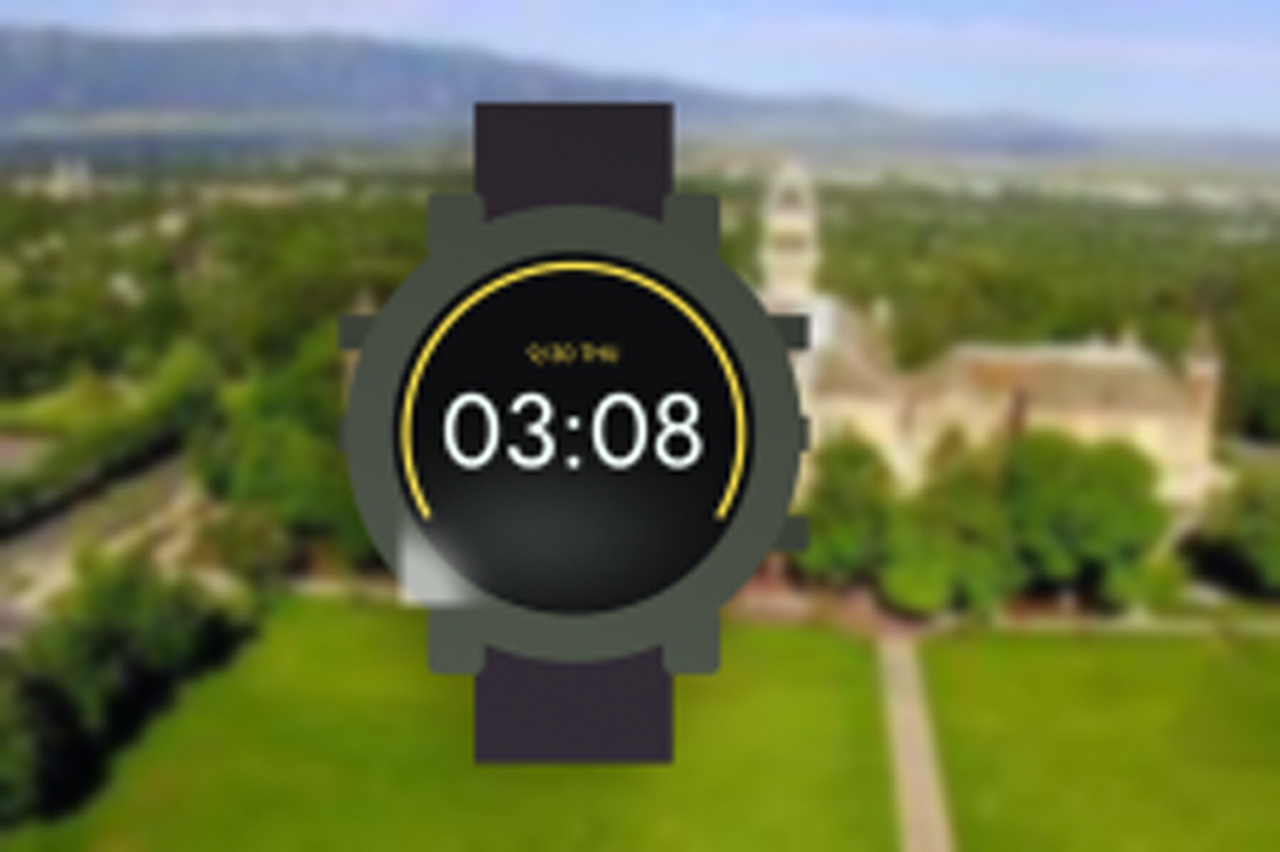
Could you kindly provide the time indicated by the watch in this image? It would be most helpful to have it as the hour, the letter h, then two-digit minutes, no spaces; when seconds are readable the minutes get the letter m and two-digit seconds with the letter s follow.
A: 3h08
